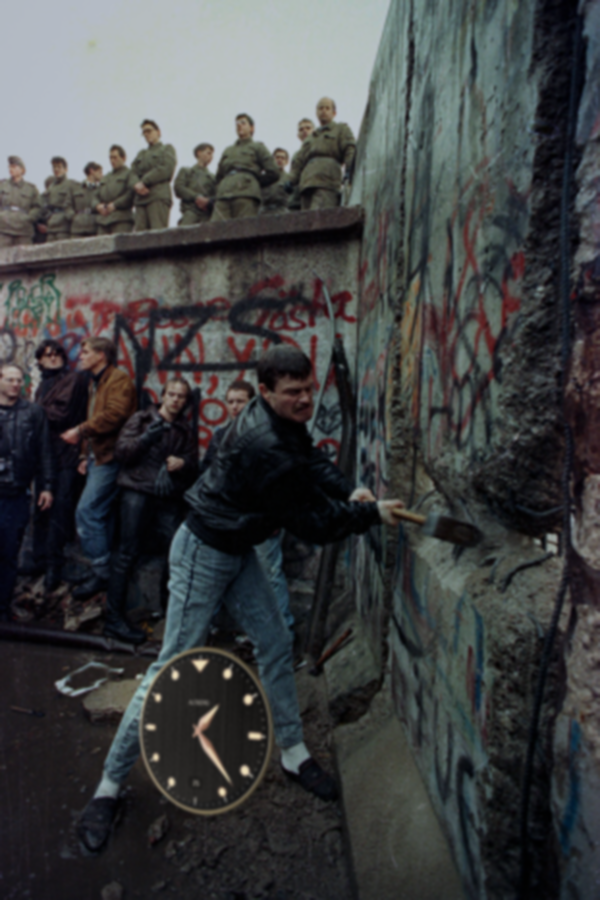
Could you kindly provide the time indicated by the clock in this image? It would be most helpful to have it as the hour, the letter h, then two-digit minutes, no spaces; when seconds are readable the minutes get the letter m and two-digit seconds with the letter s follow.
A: 1h23
